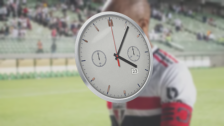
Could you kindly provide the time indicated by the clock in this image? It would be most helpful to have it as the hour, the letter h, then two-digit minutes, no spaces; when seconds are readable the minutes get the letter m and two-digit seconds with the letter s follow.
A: 4h06
